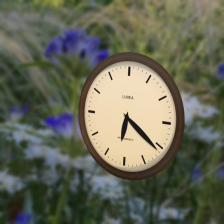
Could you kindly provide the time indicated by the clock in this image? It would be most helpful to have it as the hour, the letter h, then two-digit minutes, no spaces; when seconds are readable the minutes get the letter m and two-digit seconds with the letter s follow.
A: 6h21
